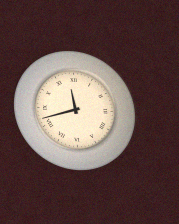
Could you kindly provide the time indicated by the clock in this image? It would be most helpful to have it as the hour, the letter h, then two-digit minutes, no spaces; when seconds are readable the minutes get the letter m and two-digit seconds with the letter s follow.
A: 11h42
